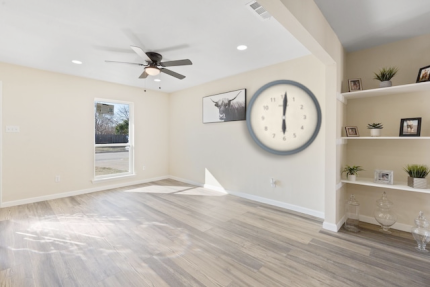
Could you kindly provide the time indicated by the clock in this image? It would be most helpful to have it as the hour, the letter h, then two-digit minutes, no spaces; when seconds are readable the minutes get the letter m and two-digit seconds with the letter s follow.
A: 6h01
